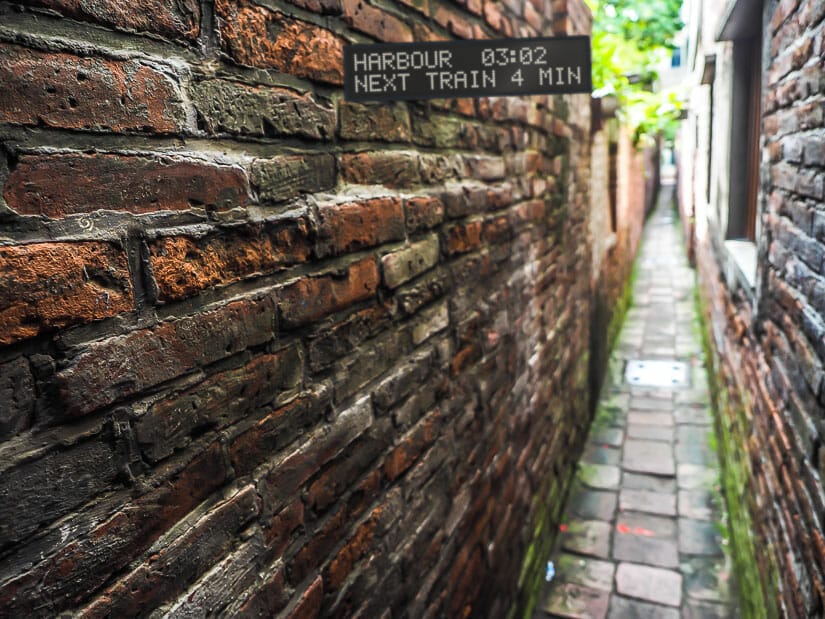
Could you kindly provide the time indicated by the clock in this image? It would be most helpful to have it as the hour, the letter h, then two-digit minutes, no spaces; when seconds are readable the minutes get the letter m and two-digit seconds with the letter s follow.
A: 3h02
